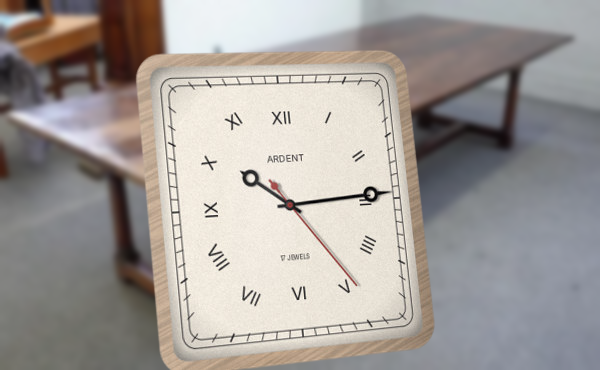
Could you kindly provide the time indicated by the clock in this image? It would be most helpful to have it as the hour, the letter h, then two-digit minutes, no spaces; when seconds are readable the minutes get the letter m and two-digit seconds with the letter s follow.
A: 10h14m24s
